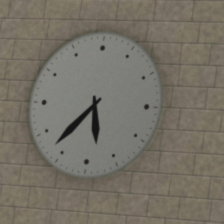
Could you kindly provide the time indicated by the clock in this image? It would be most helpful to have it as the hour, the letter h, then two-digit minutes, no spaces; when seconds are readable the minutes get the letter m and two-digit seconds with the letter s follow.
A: 5h37
